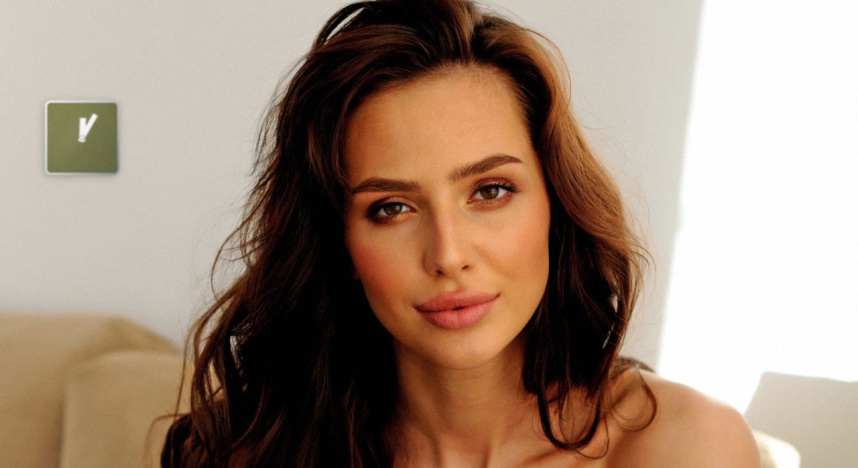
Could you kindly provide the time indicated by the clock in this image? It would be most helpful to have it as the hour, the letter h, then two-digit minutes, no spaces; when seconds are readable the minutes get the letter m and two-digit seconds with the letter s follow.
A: 12h05
